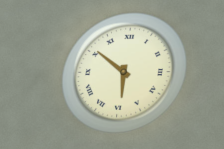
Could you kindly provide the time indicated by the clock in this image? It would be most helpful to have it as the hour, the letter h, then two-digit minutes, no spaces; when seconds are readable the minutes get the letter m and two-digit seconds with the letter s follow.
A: 5h51
